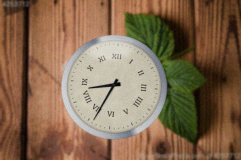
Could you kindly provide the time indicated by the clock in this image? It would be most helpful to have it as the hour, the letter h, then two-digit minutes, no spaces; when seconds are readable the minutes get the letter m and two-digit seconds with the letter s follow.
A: 8h34
